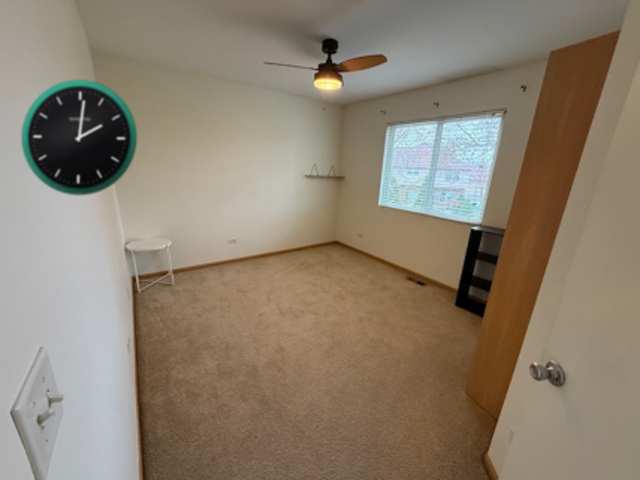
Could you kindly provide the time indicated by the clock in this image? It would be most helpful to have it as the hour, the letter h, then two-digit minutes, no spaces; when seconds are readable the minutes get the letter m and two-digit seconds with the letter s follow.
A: 2h01
